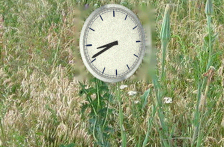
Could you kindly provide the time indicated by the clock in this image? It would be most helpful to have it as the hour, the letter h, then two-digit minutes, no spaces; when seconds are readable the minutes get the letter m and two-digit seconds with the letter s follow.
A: 8h41
